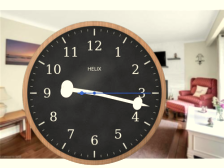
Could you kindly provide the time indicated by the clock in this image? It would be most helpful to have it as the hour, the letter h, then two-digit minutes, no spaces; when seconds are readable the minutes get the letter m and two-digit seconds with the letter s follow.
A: 9h17m15s
